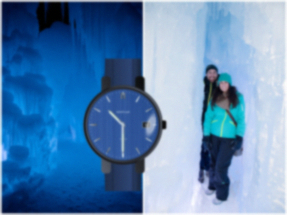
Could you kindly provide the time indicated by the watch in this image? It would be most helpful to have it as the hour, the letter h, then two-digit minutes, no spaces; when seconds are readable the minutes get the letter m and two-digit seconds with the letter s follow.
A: 10h30
